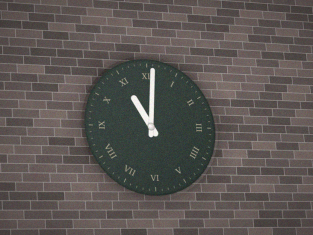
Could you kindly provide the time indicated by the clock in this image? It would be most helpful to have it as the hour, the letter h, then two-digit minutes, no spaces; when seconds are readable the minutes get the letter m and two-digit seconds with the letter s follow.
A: 11h01
